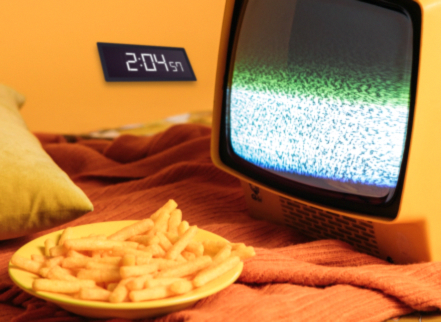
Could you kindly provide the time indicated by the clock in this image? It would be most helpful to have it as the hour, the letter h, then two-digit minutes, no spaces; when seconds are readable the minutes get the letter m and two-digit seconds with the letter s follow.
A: 2h04
